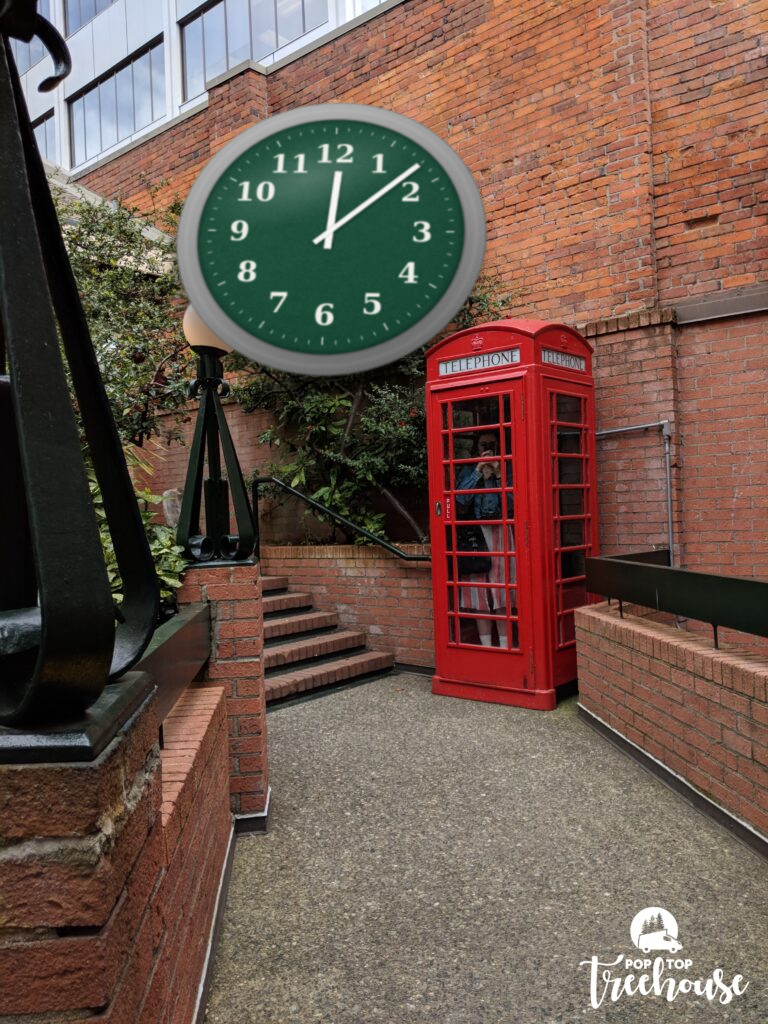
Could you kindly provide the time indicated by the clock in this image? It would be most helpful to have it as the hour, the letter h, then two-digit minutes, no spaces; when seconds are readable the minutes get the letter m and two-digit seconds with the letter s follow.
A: 12h08
